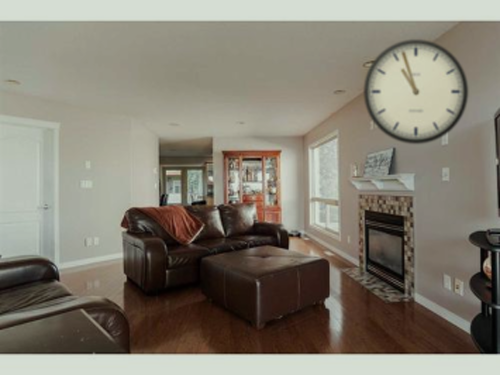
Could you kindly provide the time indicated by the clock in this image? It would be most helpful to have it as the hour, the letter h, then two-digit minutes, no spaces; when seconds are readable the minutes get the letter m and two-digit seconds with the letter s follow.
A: 10h57
